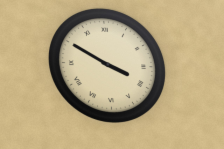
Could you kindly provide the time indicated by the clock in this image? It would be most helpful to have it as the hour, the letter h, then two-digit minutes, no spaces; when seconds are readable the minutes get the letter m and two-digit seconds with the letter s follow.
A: 3h50
